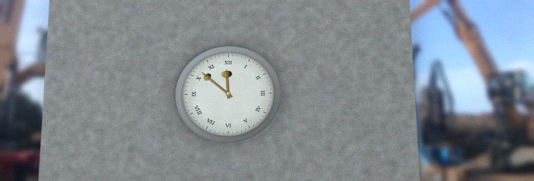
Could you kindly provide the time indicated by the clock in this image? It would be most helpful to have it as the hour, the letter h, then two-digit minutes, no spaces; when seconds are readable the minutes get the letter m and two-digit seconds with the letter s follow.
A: 11h52
